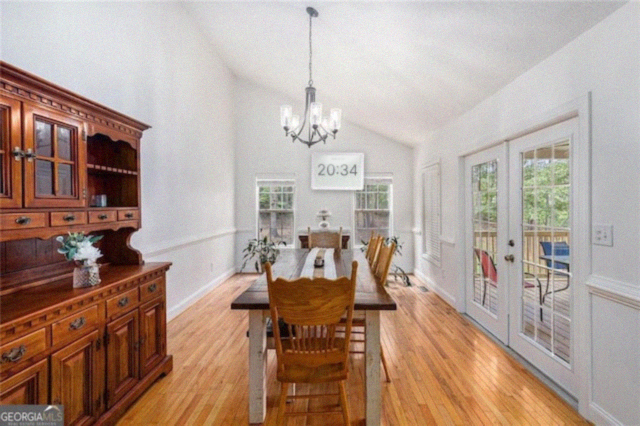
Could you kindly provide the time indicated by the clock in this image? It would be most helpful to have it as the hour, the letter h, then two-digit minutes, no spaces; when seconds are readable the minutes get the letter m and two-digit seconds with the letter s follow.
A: 20h34
